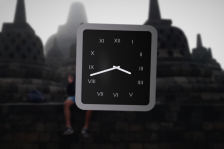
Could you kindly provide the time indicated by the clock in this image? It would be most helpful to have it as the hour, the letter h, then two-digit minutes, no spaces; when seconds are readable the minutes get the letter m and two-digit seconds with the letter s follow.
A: 3h42
